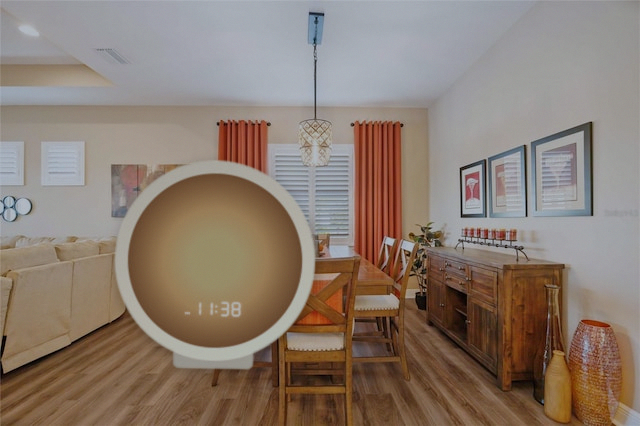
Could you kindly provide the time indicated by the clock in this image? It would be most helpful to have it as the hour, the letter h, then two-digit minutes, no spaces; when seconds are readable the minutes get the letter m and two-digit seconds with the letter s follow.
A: 11h38
